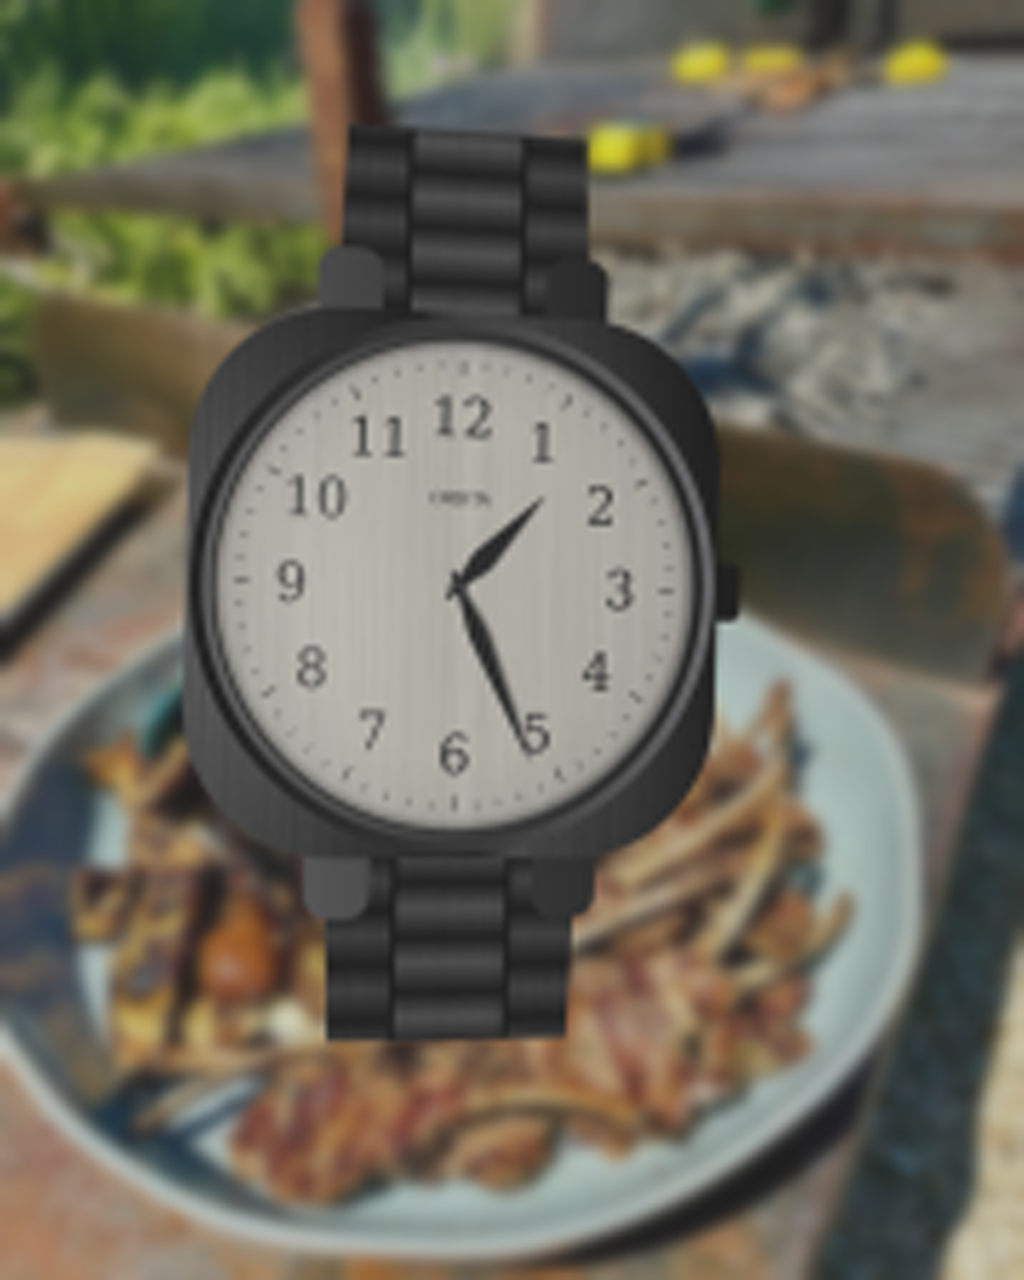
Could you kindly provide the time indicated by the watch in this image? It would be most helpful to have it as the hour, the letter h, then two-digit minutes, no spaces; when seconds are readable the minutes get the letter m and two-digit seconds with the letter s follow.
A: 1h26
